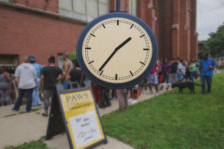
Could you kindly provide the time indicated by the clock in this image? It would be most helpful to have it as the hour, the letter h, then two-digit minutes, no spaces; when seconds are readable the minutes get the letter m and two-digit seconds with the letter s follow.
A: 1h36
